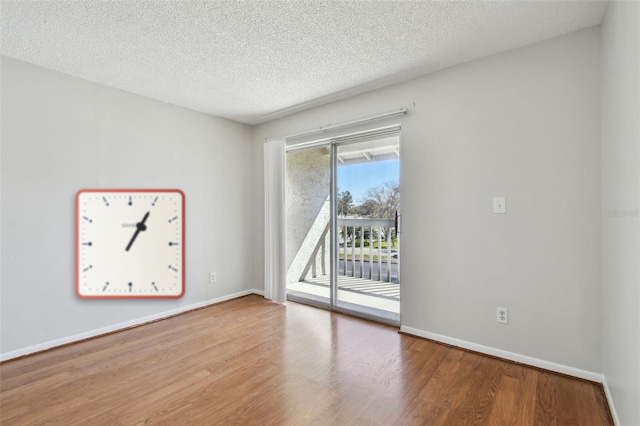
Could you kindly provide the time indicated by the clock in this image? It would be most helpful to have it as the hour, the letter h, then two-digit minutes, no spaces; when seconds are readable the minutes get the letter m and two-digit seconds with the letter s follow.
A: 1h05
